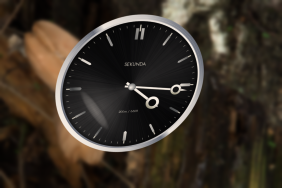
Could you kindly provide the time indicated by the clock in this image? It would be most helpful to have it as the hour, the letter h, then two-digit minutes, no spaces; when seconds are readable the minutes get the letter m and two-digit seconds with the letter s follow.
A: 4h16
